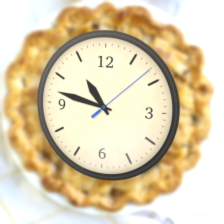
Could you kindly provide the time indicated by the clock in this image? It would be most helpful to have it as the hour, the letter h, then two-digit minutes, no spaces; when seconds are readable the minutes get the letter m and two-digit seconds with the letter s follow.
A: 10h47m08s
